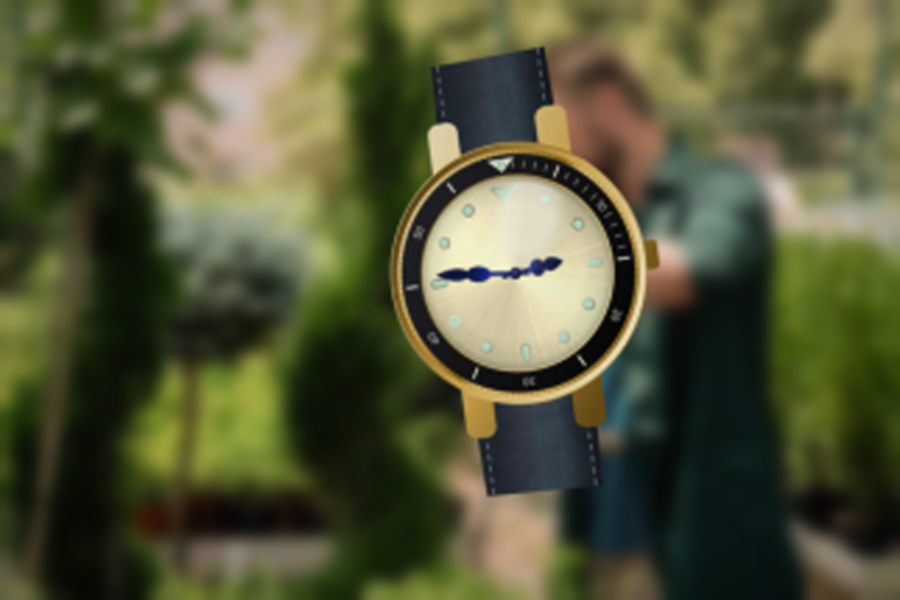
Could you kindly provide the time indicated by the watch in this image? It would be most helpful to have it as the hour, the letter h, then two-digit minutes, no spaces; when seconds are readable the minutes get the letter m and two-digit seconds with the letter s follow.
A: 2h46
